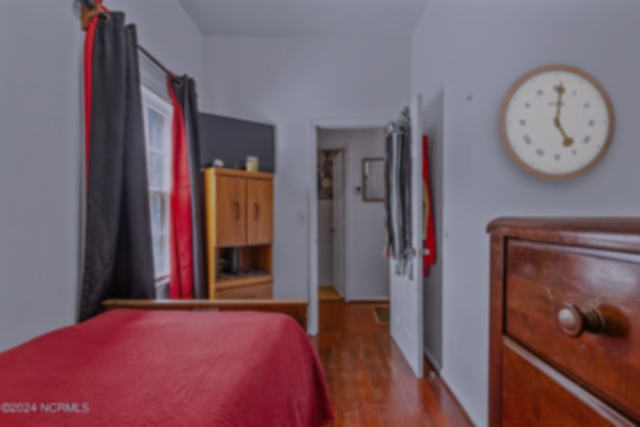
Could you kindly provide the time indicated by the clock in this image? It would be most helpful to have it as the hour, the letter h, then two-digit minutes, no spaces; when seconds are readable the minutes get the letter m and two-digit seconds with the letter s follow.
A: 5h01
